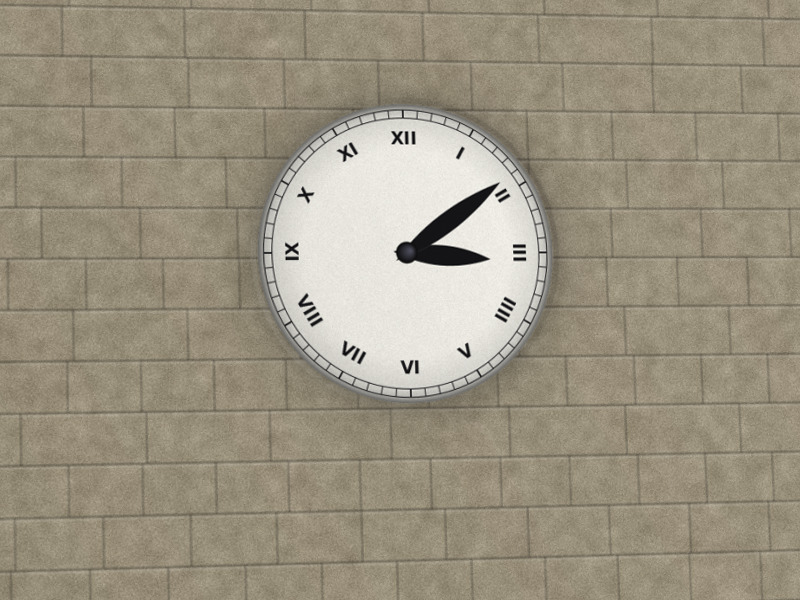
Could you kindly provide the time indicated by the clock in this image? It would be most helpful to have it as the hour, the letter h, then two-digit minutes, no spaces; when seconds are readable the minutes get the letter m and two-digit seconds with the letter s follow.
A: 3h09
